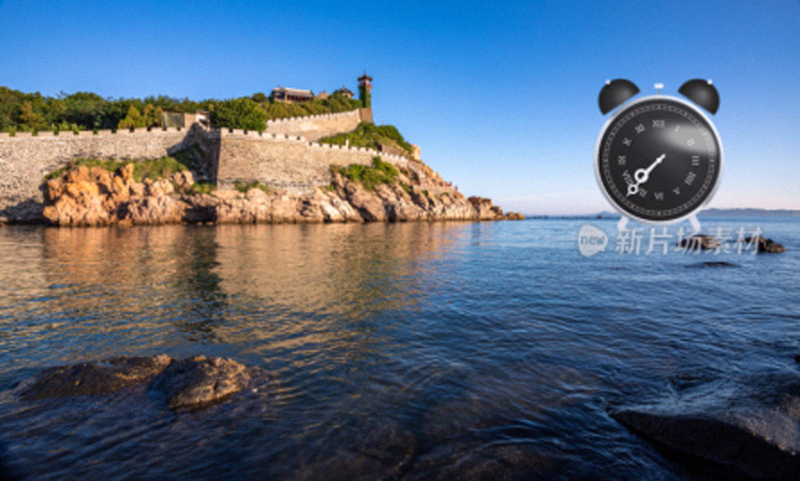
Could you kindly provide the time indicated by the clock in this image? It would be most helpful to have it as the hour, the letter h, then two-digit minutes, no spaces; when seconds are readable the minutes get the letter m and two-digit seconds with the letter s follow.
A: 7h37
